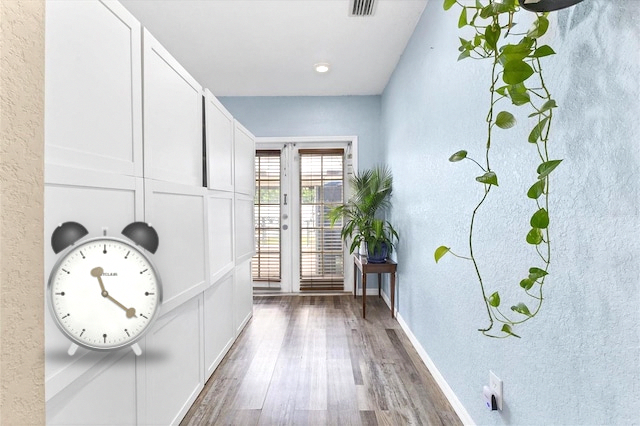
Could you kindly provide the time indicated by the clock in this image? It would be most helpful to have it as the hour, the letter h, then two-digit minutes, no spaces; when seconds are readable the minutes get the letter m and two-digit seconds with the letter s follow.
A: 11h21
